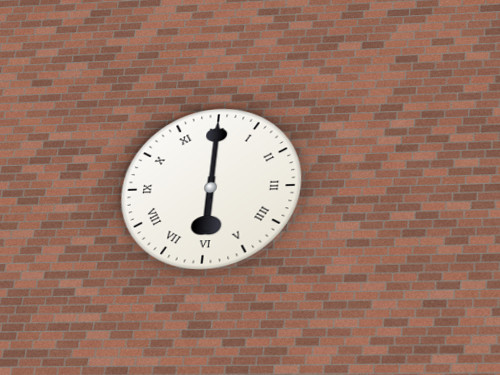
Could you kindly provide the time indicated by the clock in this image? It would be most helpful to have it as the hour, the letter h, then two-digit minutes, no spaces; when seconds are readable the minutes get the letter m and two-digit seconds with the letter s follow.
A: 6h00
